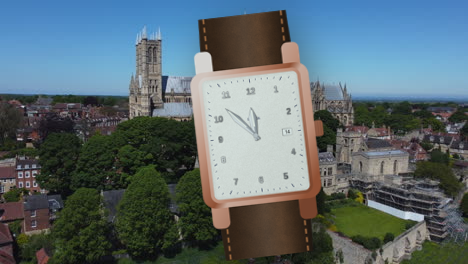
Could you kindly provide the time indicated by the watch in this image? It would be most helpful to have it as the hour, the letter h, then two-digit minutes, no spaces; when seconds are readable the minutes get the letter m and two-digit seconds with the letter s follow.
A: 11h53
